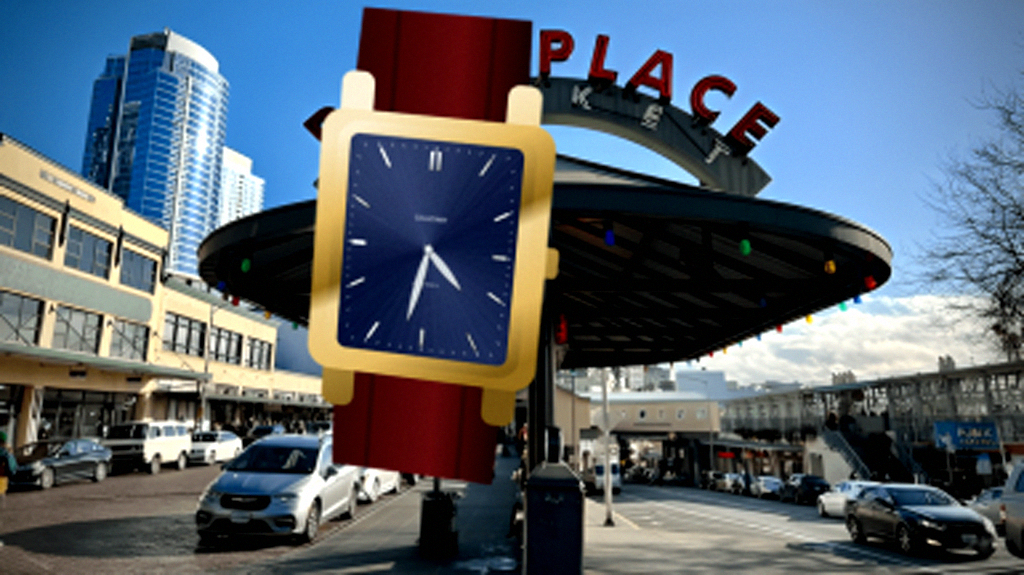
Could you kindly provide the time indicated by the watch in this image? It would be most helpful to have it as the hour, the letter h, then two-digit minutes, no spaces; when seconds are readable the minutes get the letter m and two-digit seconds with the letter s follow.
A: 4h32
